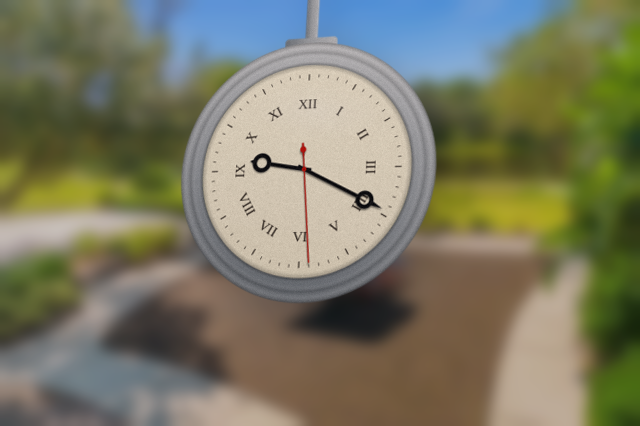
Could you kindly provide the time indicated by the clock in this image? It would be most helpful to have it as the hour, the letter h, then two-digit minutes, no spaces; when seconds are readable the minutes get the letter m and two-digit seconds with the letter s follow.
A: 9h19m29s
